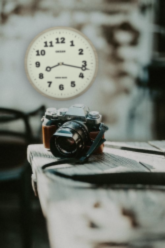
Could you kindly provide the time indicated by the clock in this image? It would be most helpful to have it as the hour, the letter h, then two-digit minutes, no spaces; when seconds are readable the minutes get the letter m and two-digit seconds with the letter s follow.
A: 8h17
